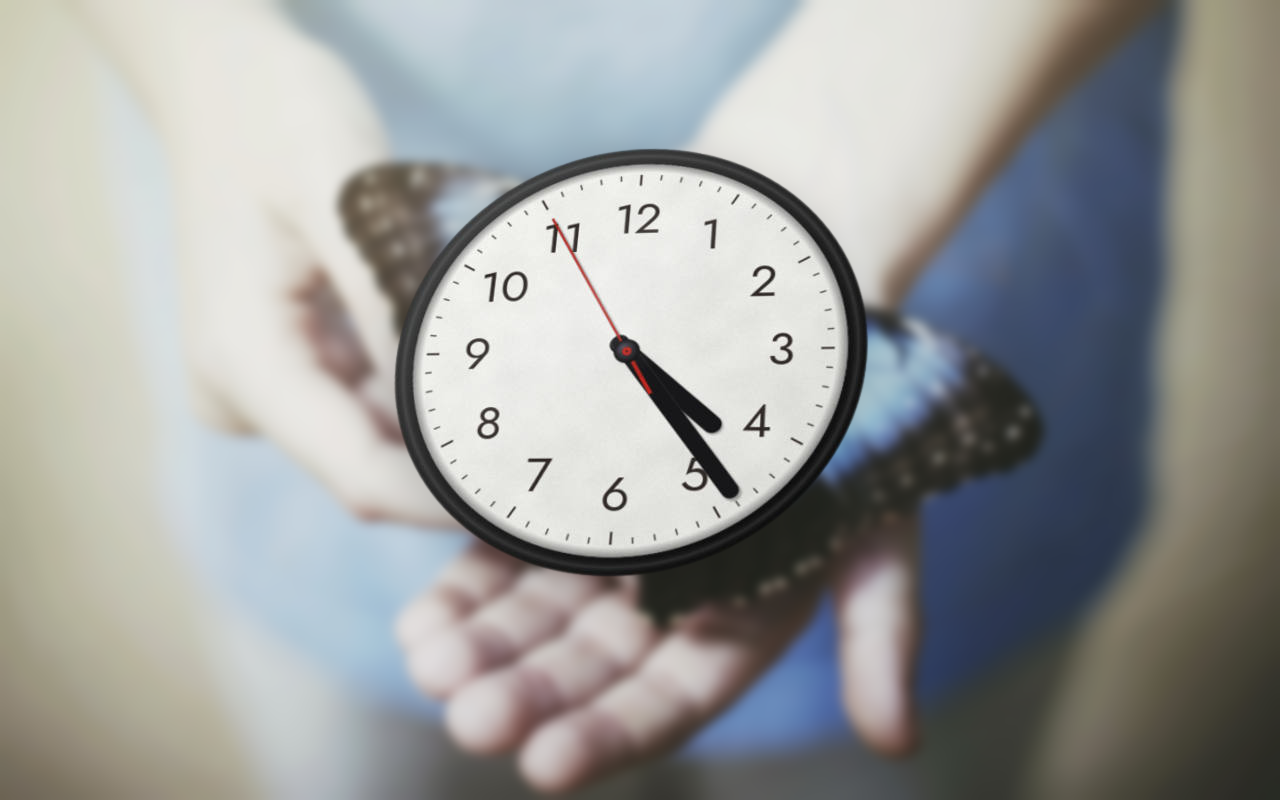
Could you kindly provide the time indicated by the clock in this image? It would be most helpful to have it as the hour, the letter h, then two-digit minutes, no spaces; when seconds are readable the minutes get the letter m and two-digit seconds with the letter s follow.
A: 4h23m55s
